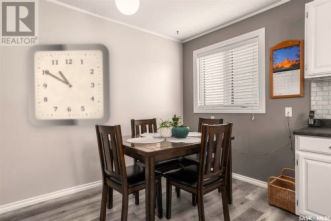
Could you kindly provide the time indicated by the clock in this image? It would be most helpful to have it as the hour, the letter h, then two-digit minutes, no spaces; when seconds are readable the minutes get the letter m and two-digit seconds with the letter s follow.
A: 10h50
